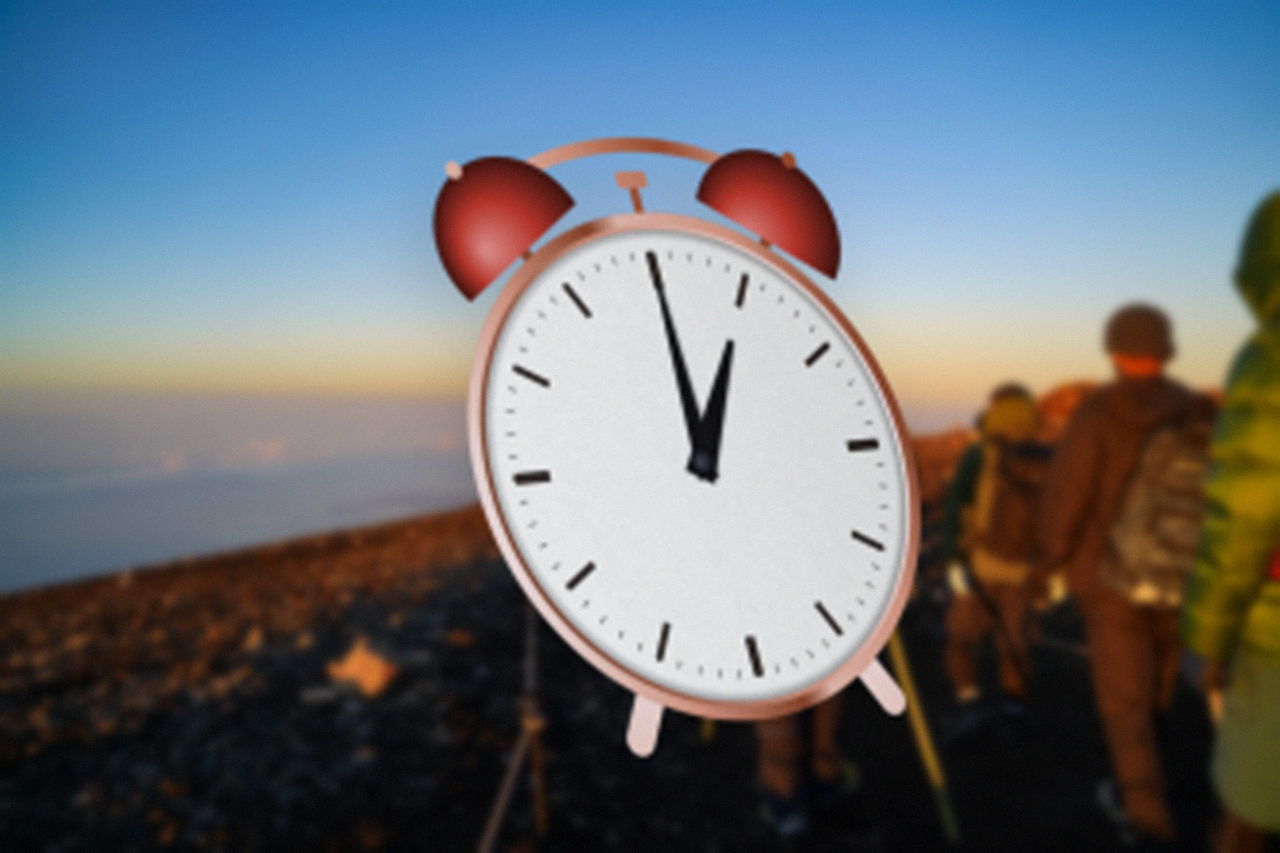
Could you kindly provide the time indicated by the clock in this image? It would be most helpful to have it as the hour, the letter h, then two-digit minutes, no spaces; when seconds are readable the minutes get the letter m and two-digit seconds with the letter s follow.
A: 1h00
